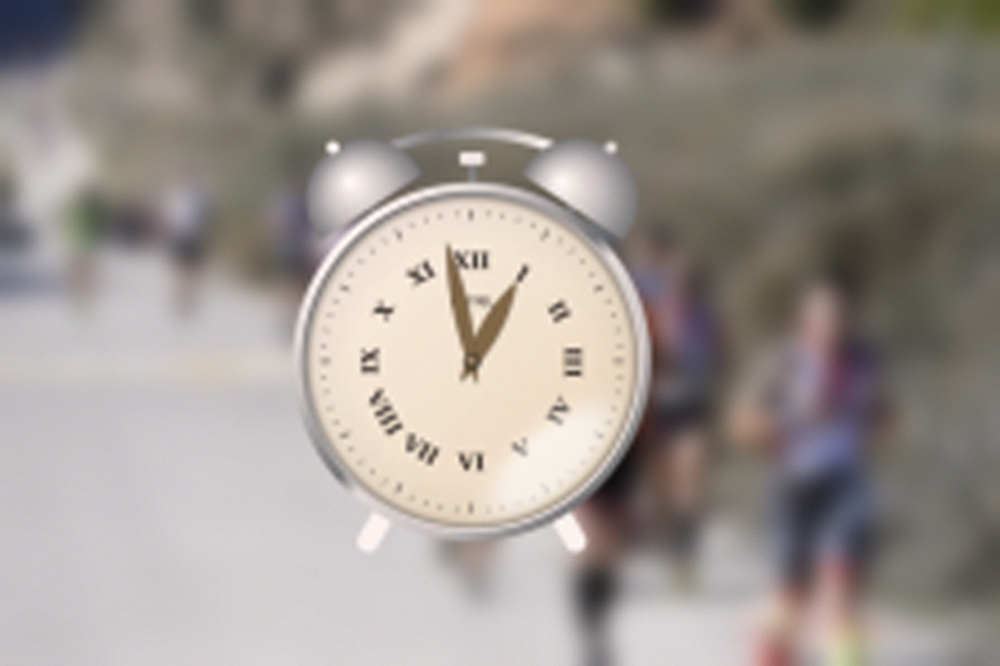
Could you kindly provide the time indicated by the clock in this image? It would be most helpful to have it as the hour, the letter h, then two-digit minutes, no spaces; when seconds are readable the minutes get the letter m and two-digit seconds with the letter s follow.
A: 12h58
